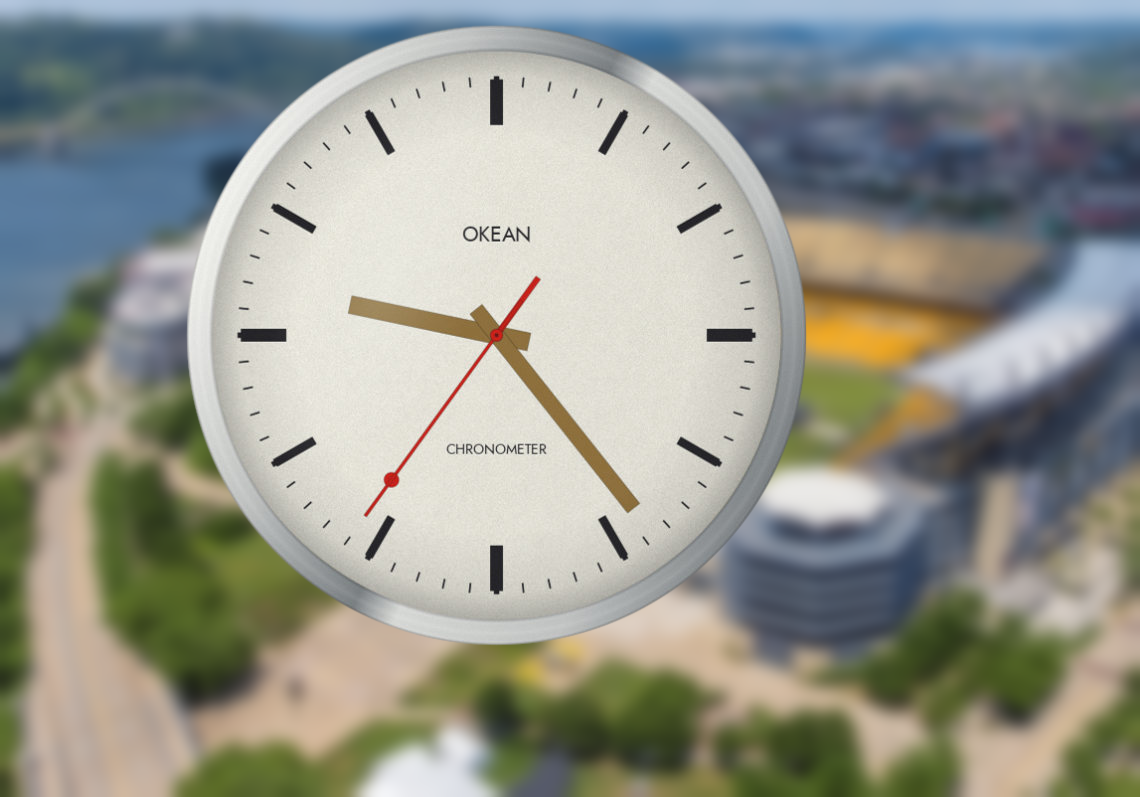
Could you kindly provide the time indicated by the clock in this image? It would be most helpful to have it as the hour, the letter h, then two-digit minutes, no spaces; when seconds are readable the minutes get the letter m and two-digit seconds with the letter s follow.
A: 9h23m36s
